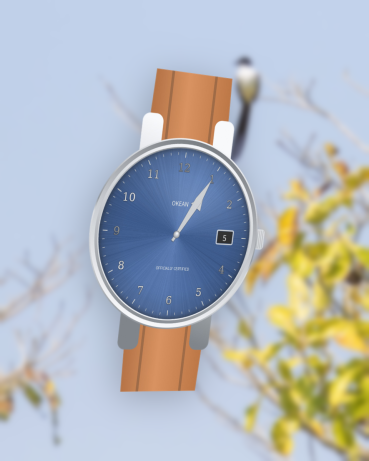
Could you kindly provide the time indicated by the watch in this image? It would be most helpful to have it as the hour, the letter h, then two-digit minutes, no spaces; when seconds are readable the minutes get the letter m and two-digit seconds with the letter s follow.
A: 1h05
